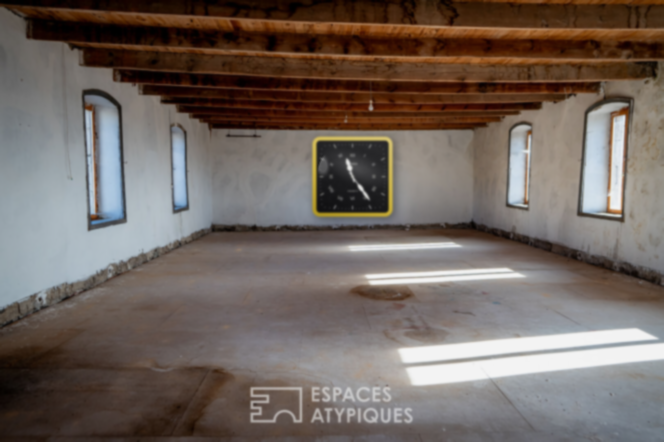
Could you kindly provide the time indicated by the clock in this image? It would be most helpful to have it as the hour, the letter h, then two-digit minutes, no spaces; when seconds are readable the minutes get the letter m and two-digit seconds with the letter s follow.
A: 11h24
